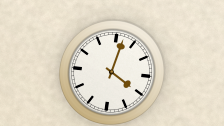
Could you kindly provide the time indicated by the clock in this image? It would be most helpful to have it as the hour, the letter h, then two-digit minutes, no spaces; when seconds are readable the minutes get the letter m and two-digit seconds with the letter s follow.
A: 4h02
